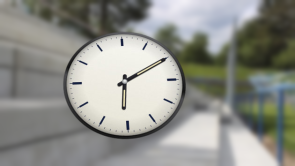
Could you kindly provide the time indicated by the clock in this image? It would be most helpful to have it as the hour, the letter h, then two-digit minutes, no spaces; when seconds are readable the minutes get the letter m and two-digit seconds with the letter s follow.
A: 6h10
